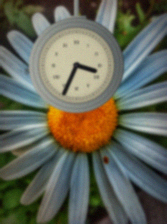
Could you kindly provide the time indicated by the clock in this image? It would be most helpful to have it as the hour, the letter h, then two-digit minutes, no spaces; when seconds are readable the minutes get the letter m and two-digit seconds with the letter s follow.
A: 3h34
